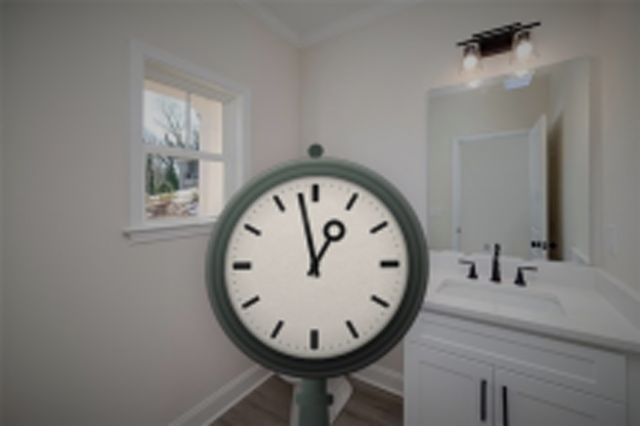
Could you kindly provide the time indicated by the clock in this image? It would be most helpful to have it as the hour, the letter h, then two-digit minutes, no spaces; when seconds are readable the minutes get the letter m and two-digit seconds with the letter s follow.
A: 12h58
